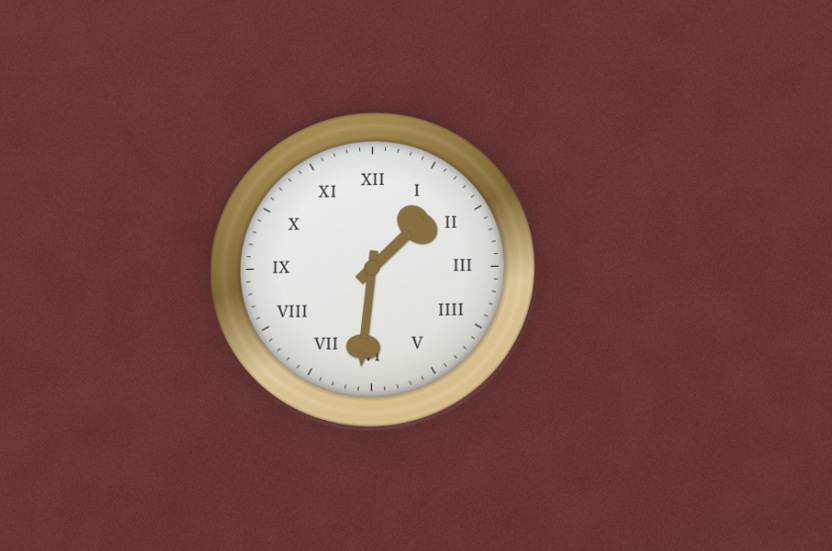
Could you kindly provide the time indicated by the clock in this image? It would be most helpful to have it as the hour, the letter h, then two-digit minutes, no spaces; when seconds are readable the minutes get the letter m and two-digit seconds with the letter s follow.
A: 1h31
